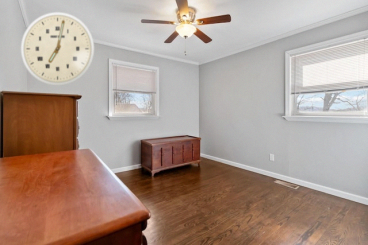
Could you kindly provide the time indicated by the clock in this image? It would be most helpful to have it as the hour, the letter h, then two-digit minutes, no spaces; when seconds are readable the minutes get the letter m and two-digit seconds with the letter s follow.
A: 7h02
